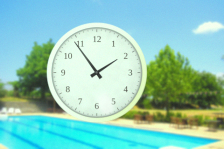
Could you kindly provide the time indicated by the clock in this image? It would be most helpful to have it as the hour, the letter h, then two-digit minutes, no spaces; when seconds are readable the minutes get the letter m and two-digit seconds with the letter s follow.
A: 1h54
